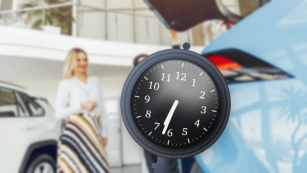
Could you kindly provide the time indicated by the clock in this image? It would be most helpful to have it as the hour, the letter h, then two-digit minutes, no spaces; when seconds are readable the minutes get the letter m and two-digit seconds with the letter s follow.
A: 6h32
